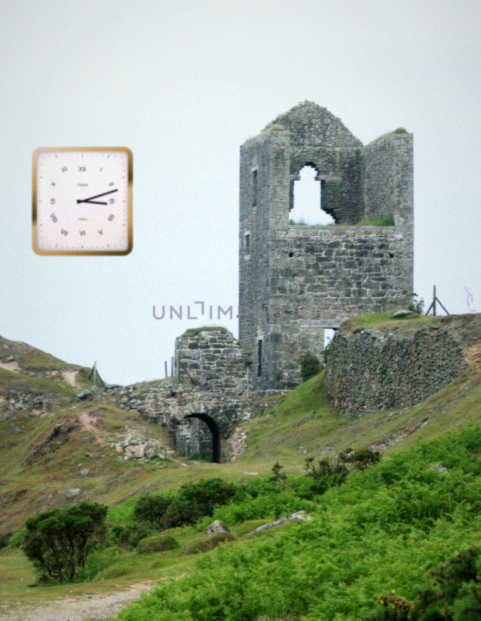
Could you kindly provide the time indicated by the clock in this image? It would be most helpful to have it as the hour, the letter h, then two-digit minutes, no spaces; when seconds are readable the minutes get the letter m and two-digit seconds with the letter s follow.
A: 3h12
